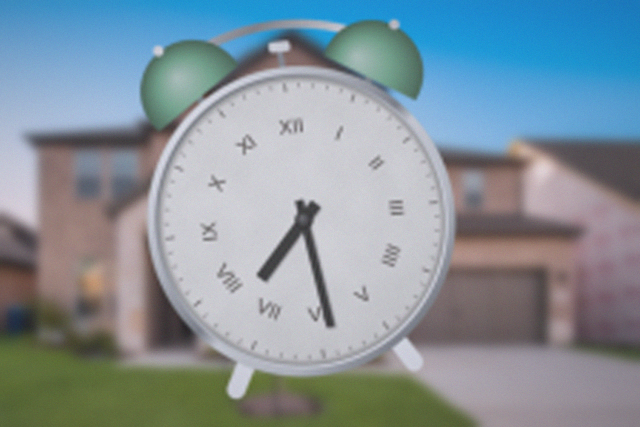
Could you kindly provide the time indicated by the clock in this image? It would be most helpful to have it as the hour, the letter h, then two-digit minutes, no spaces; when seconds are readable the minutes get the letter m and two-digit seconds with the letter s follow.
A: 7h29
